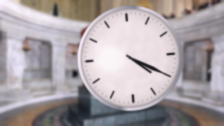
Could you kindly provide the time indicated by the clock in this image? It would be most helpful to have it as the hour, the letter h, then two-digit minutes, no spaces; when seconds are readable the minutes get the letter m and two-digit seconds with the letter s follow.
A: 4h20
